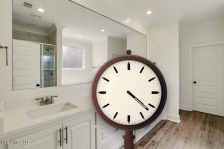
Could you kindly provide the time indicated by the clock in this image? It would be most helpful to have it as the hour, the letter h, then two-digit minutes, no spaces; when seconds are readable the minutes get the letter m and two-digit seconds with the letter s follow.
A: 4h22
